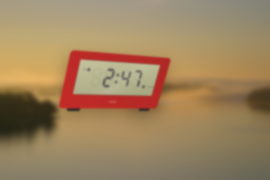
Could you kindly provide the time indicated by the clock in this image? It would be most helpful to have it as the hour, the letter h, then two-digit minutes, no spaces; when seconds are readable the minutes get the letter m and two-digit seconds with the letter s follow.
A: 2h47
